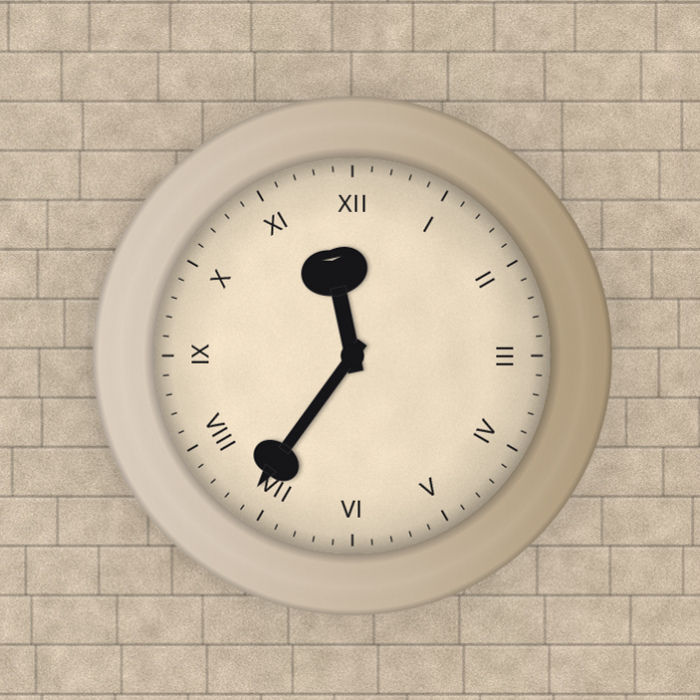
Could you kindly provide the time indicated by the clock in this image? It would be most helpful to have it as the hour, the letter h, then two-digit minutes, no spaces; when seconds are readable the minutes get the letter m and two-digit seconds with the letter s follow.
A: 11h36
